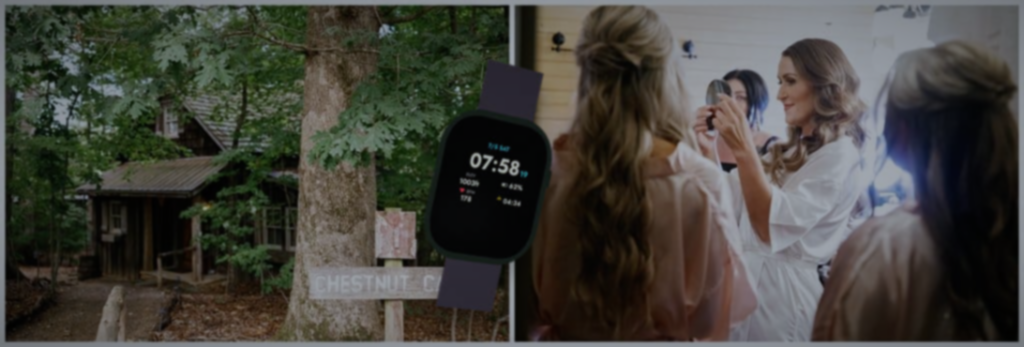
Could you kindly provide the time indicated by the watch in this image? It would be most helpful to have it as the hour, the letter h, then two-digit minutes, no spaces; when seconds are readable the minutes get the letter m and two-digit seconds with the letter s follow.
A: 7h58
